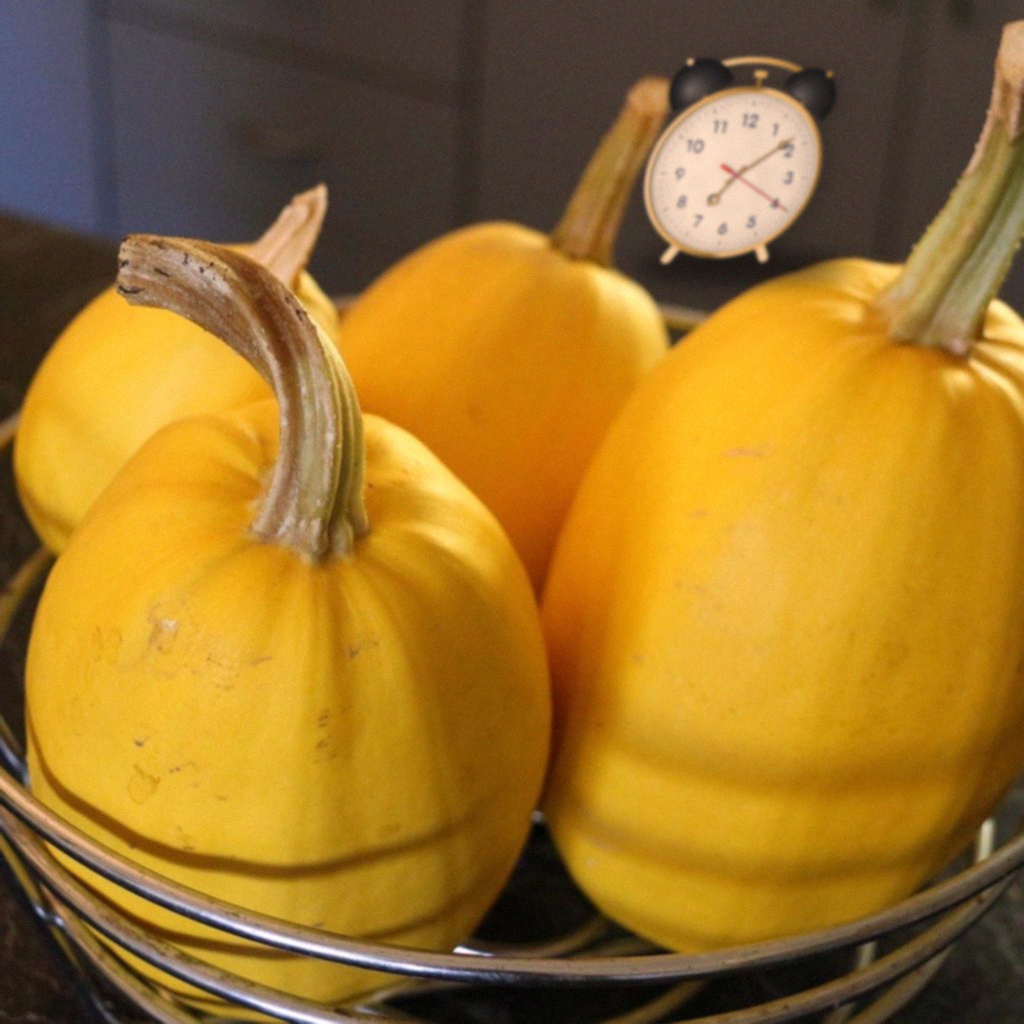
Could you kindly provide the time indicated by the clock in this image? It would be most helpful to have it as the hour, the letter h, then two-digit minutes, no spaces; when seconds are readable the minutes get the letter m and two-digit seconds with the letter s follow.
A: 7h08m20s
